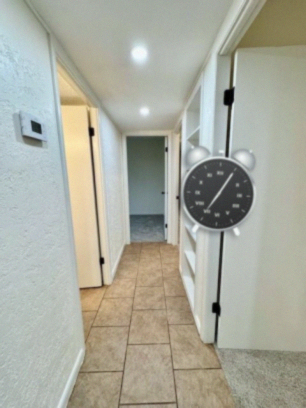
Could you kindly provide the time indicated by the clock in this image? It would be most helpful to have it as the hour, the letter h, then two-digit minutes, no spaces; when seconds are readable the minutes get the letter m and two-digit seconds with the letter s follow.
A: 7h05
